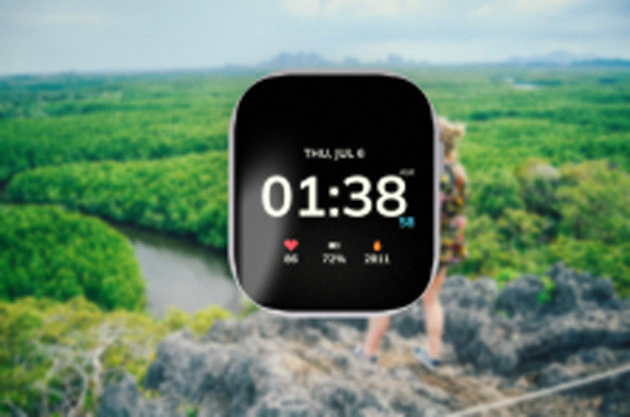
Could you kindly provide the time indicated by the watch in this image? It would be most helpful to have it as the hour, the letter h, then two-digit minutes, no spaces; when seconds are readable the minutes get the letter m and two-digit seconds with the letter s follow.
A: 1h38
